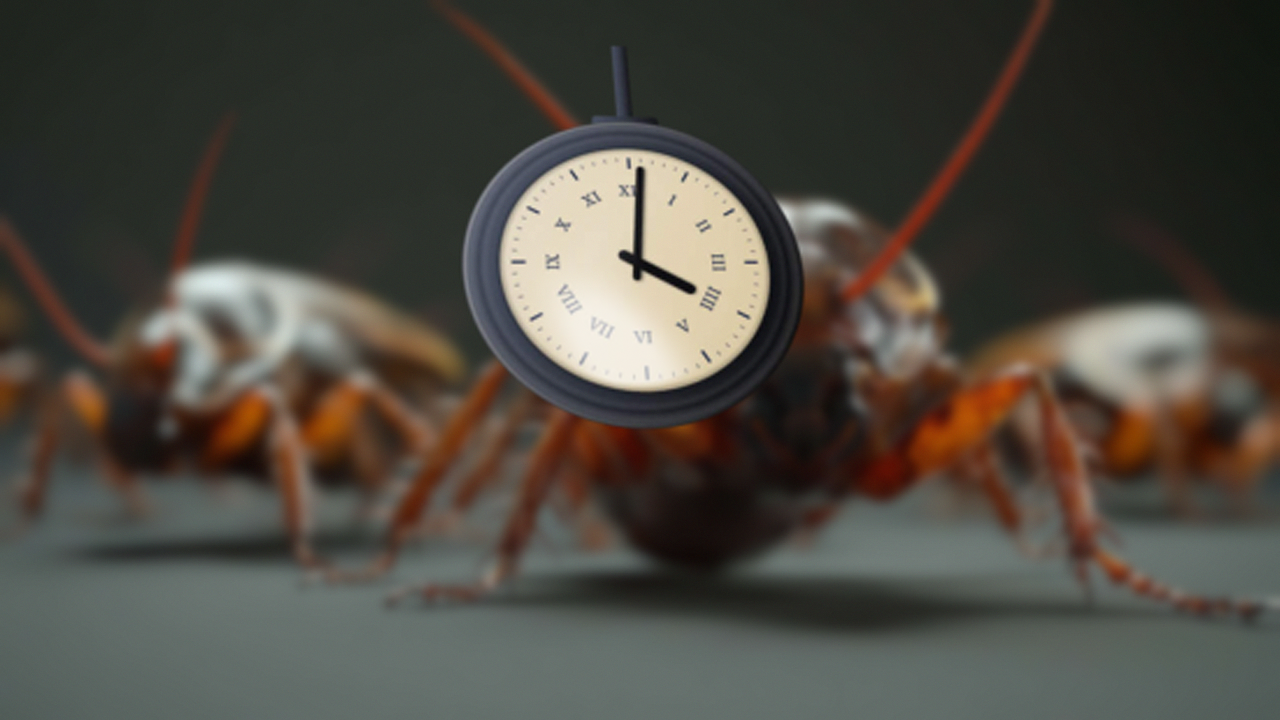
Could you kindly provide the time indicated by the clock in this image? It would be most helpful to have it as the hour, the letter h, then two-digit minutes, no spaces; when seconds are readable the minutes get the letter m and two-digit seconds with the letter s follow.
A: 4h01
